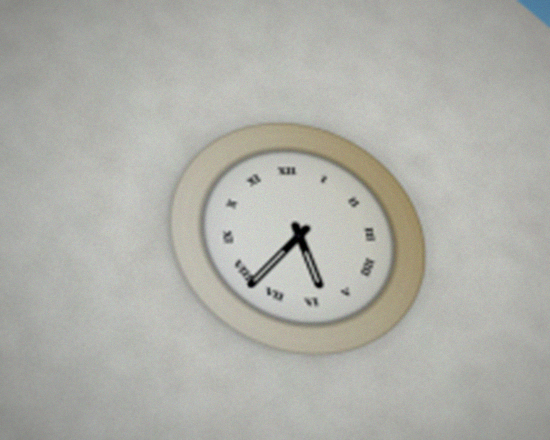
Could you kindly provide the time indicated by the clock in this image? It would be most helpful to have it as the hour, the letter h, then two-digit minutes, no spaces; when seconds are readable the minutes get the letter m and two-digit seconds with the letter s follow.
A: 5h38
